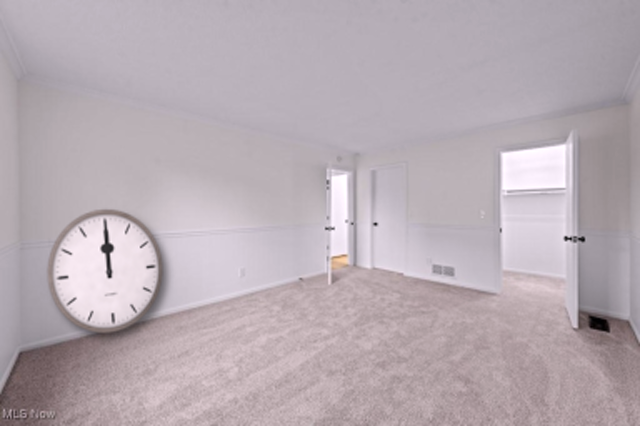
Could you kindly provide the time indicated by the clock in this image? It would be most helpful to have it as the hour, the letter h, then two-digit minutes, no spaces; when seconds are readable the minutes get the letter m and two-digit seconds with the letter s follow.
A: 12h00
